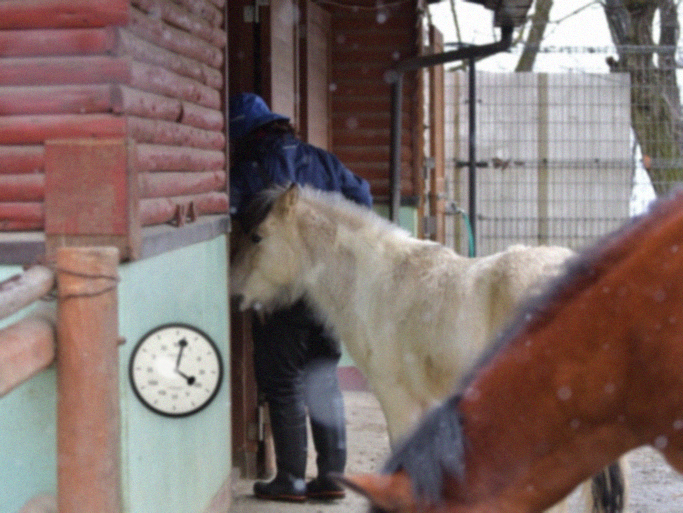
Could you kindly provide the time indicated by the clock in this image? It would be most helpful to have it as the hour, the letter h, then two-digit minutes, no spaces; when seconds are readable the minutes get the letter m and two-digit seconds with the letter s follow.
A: 4h02
